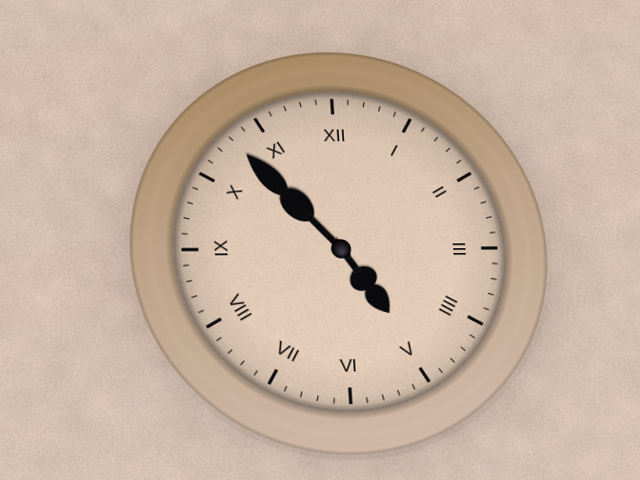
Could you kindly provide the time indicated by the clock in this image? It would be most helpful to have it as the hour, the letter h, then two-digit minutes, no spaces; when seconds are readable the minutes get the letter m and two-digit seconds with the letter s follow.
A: 4h53
